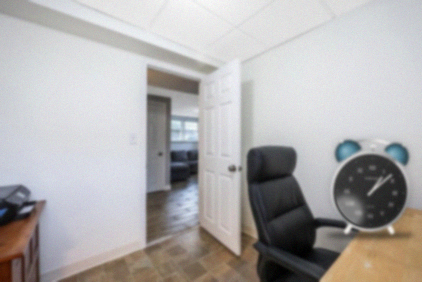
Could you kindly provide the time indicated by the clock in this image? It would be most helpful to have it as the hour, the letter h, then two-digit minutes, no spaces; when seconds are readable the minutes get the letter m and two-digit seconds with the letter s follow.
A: 1h08
